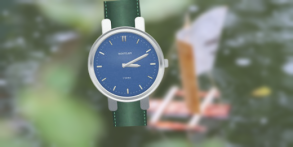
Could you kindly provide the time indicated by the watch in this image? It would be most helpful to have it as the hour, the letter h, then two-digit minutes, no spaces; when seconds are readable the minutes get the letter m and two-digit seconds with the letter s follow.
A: 3h11
